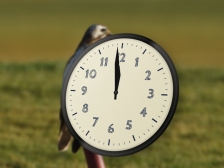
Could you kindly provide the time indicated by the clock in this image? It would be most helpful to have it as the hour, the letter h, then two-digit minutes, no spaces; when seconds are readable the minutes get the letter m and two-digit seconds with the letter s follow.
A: 11h59
